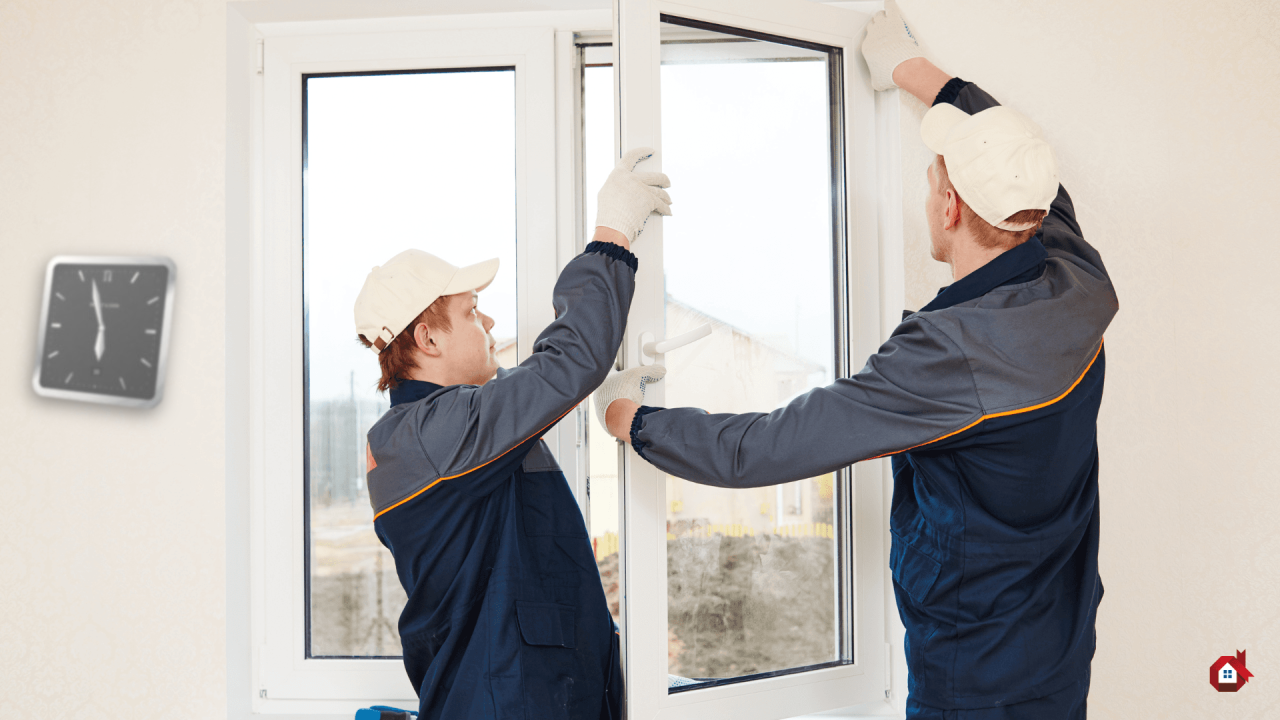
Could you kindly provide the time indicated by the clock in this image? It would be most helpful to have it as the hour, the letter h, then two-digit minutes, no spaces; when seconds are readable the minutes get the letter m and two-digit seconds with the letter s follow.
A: 5h57
